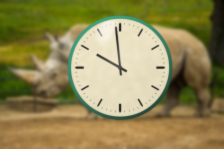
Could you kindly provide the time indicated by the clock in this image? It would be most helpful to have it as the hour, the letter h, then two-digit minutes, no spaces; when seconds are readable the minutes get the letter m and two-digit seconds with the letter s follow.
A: 9h59
